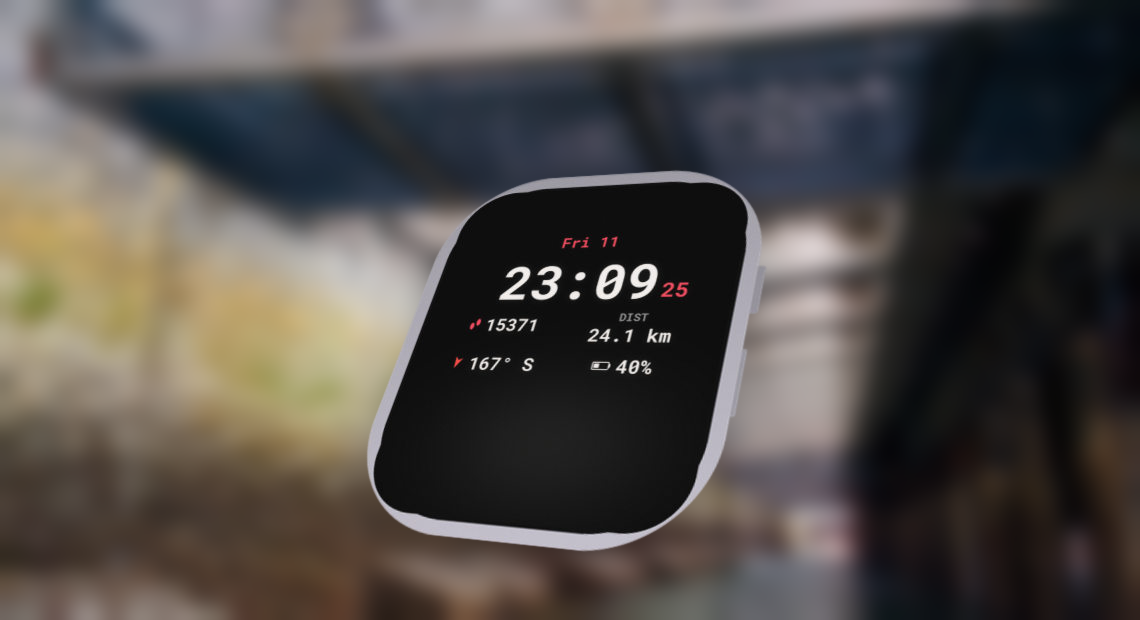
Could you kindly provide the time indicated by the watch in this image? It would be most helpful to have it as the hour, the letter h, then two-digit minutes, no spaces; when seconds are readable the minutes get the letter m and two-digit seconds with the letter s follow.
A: 23h09m25s
